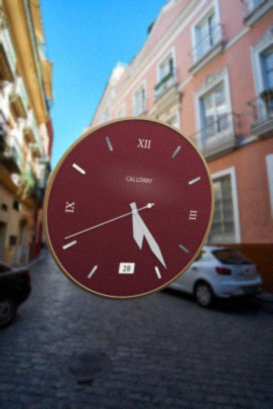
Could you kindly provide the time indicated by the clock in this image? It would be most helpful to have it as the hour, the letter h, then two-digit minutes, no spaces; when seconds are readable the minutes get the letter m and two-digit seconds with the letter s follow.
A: 5h23m41s
